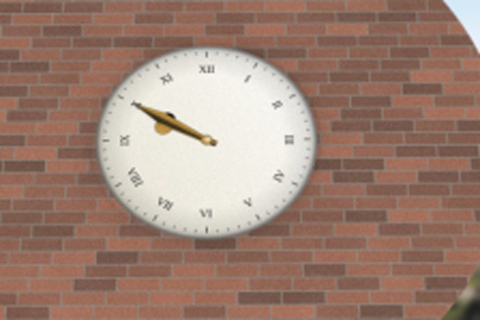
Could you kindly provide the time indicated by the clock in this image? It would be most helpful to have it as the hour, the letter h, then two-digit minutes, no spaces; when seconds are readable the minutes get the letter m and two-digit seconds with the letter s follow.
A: 9h50
